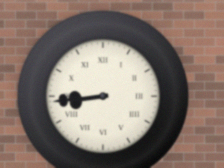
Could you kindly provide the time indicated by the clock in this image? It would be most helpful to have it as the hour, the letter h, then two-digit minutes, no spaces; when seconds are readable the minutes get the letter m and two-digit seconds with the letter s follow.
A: 8h44
